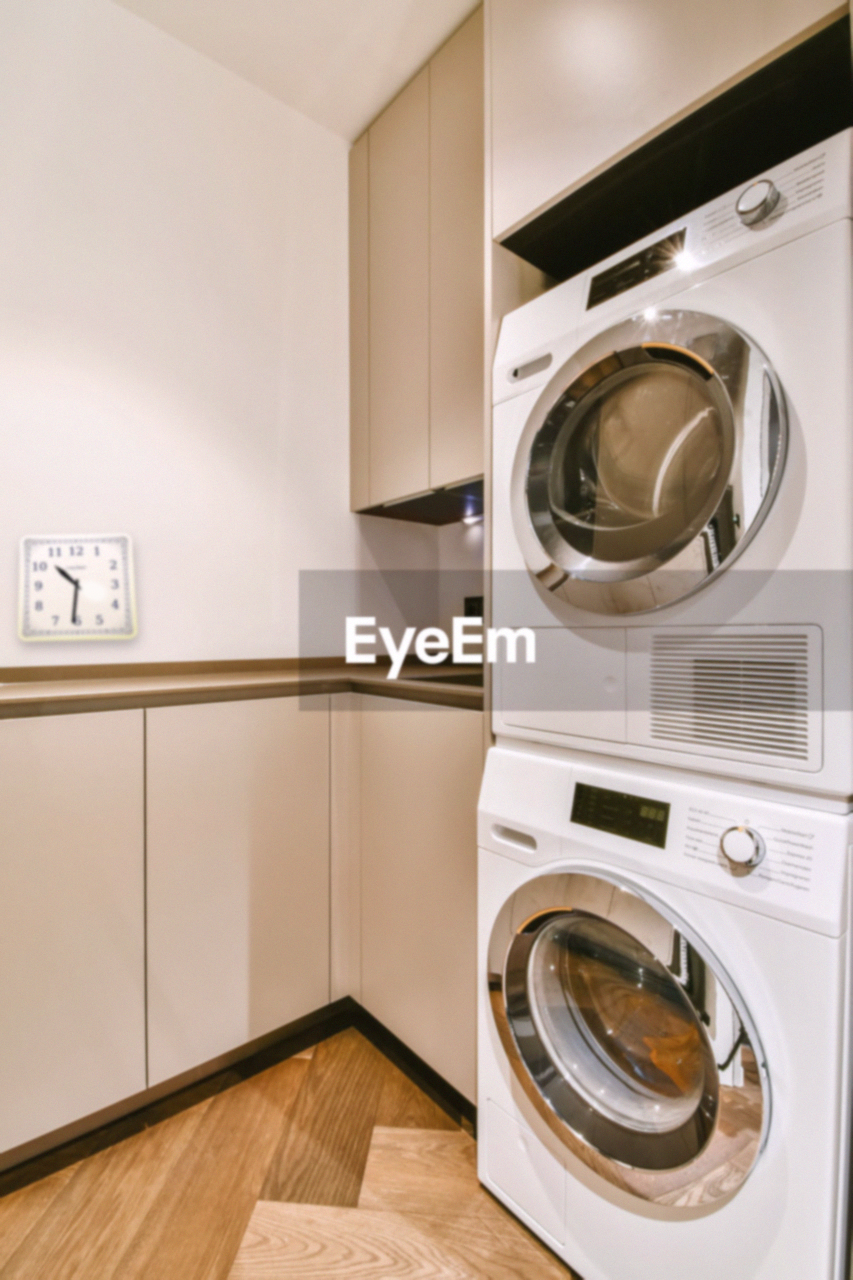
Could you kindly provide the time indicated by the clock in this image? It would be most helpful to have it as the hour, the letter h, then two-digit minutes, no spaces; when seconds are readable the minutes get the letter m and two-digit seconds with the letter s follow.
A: 10h31
